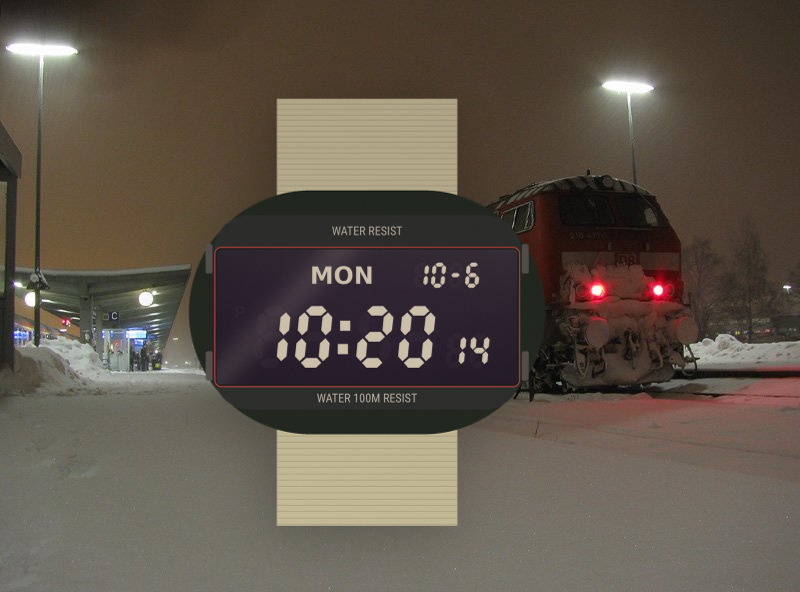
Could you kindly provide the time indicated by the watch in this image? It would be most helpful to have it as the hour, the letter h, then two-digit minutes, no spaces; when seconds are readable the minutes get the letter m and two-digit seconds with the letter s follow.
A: 10h20m14s
